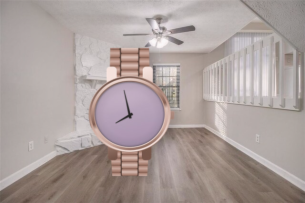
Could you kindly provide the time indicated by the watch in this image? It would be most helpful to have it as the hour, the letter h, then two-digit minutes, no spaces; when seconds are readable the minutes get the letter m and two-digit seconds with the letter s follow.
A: 7h58
